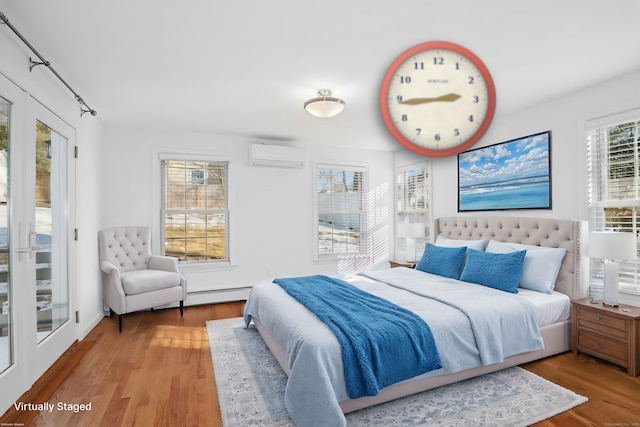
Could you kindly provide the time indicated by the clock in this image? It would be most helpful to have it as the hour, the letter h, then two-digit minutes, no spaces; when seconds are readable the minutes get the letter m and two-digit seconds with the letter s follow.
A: 2h44
